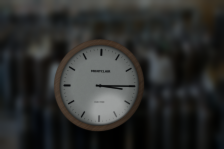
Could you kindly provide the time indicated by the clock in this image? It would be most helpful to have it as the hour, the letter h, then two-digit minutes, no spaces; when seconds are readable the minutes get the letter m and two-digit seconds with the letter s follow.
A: 3h15
